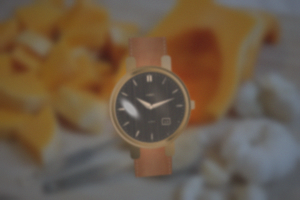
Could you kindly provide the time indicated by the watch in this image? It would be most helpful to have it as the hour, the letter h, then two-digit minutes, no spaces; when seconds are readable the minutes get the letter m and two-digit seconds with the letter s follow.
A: 10h12
